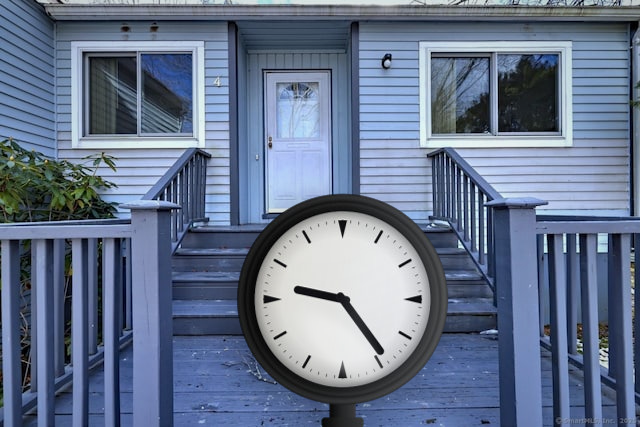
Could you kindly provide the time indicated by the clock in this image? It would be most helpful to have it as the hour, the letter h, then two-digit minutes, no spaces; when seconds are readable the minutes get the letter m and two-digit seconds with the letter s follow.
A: 9h24
